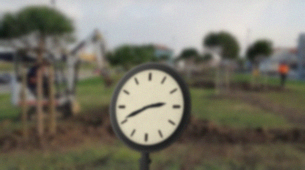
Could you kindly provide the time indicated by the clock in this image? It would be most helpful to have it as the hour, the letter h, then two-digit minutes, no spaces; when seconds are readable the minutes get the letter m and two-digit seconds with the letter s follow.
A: 2h41
